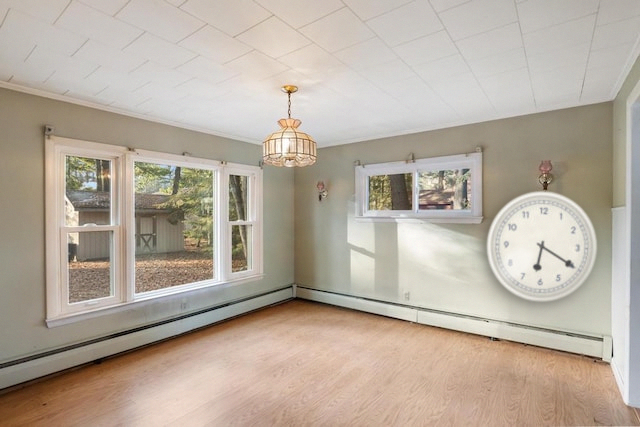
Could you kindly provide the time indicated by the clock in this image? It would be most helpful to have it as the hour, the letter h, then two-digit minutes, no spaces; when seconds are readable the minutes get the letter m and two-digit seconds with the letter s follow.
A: 6h20
